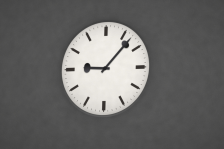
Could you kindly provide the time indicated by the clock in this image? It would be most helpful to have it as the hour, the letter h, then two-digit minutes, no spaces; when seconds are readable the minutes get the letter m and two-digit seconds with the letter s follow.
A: 9h07
